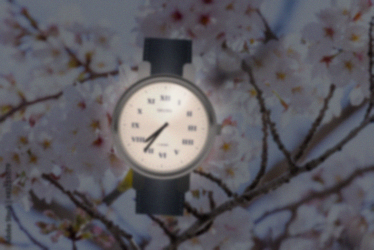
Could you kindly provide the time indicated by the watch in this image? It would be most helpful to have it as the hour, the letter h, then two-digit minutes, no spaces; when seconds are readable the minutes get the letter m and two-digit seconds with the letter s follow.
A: 7h36
